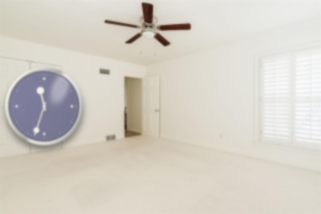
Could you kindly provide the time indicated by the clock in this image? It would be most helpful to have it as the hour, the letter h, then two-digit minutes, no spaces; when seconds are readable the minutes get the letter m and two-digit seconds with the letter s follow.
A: 11h33
